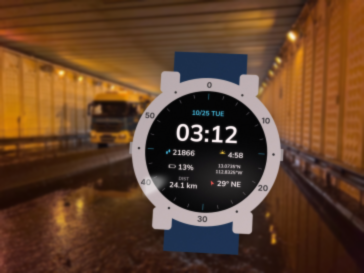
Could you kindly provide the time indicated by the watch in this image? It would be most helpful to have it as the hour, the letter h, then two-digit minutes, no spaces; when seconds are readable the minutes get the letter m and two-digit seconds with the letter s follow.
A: 3h12
